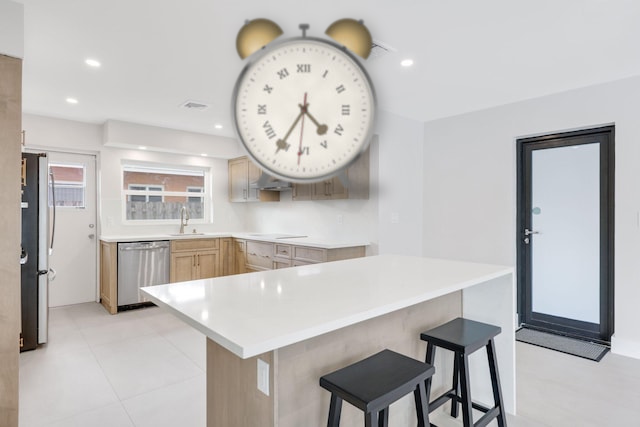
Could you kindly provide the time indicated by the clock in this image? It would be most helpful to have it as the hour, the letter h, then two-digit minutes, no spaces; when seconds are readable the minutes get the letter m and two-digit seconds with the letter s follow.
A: 4h35m31s
